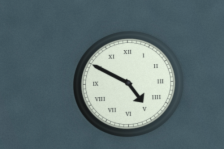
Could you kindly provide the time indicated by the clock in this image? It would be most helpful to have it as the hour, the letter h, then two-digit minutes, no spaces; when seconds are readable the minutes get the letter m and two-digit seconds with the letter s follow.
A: 4h50
